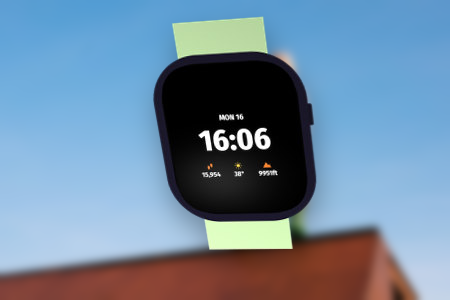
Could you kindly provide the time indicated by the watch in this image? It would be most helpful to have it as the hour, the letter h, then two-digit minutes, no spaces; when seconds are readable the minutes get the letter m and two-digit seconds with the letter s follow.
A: 16h06
